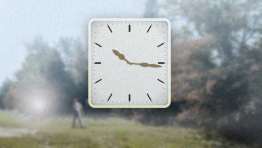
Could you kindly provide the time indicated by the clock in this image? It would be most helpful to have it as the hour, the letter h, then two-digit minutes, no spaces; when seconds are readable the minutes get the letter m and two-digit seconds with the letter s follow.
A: 10h16
